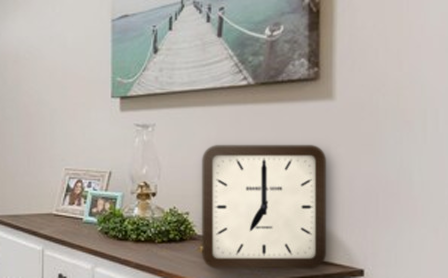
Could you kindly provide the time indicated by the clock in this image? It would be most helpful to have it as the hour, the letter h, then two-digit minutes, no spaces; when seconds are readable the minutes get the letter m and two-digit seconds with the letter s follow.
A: 7h00
